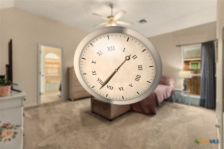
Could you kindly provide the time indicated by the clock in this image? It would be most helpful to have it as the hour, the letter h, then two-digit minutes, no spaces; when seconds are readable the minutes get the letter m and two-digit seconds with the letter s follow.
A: 1h38
